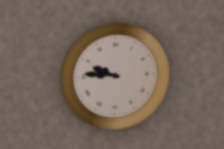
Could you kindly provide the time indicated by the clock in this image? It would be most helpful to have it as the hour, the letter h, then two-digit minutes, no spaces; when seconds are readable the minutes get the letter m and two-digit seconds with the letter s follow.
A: 9h46
